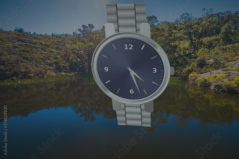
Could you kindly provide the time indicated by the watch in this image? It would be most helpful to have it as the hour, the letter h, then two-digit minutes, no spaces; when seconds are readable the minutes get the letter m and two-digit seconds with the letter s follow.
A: 4h27
